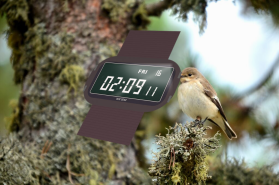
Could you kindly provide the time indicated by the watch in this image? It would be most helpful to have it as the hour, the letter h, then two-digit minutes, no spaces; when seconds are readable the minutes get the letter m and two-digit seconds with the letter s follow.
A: 2h09m11s
